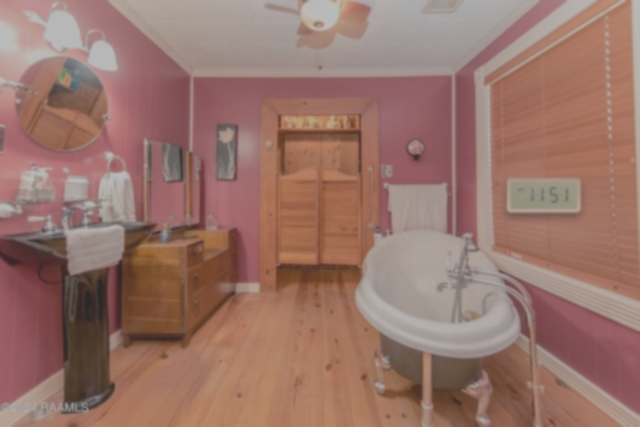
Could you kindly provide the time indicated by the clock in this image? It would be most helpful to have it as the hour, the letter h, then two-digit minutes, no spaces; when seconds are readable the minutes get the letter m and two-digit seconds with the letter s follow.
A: 11h51
